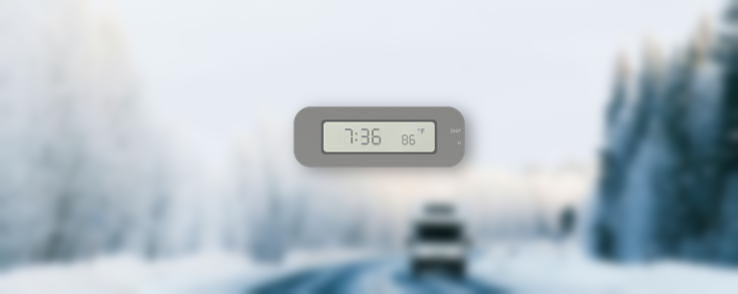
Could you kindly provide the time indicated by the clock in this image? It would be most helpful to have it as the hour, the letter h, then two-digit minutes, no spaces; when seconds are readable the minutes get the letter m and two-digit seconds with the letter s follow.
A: 7h36
